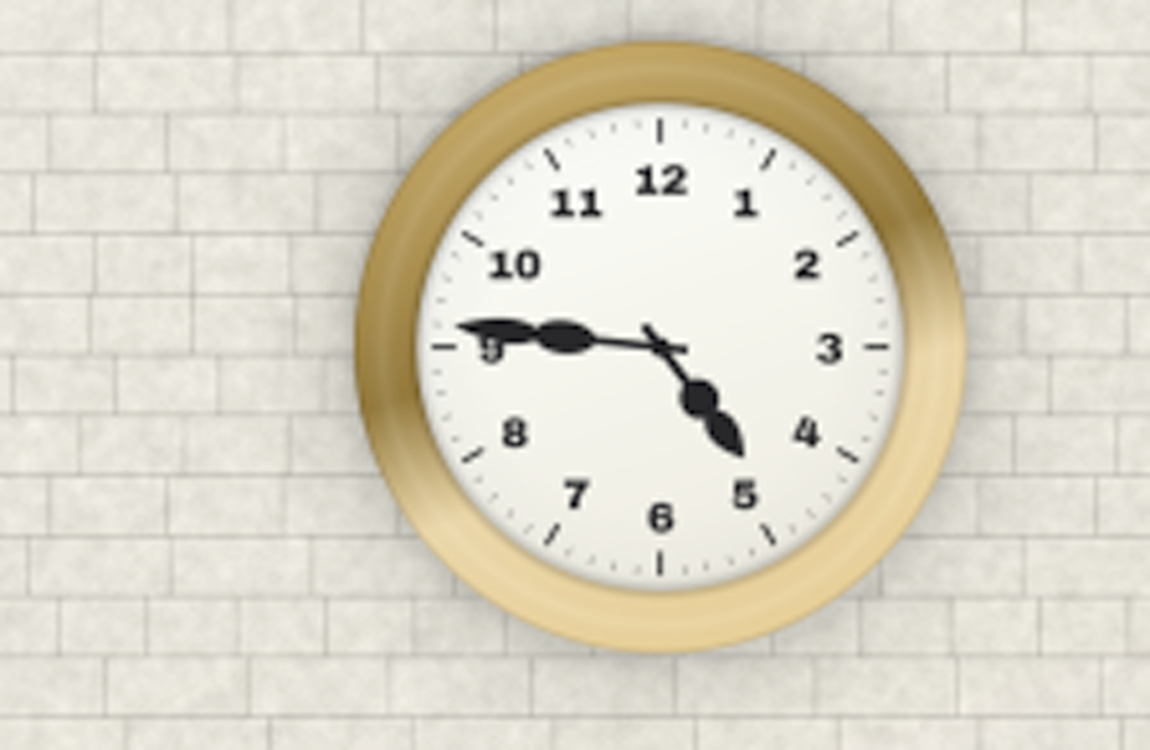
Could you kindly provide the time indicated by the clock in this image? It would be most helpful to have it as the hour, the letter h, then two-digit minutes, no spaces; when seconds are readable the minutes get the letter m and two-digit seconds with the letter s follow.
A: 4h46
